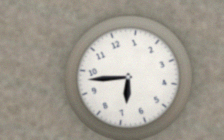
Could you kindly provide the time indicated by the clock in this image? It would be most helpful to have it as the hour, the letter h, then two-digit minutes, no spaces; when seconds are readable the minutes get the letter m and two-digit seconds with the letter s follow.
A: 6h48
